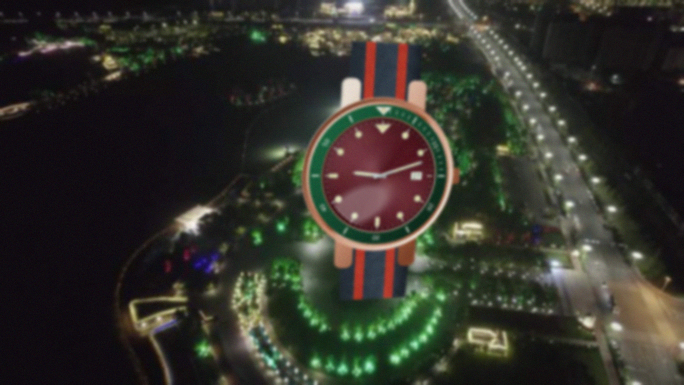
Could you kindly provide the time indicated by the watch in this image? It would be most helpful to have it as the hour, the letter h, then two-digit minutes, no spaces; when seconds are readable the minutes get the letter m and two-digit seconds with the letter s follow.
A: 9h12
